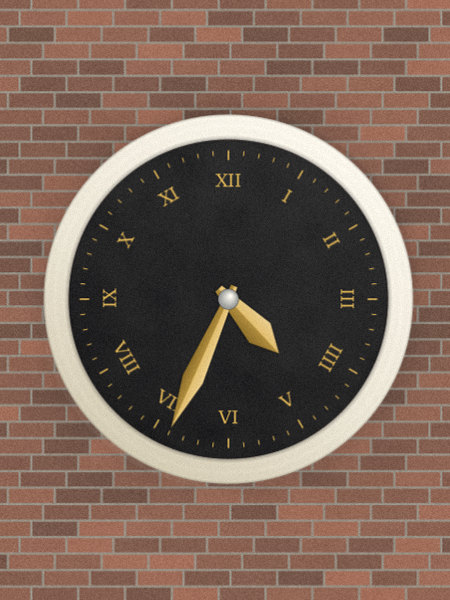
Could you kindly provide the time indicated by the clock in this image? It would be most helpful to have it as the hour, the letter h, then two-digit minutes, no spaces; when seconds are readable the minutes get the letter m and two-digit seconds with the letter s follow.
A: 4h34
